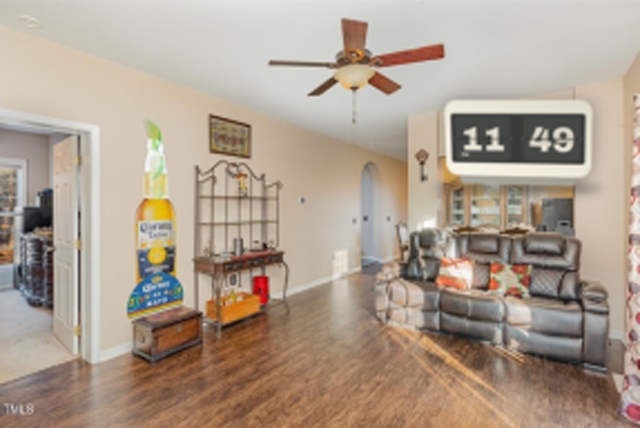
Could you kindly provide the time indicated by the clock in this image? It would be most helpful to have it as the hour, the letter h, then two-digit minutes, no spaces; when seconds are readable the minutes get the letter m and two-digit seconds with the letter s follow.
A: 11h49
